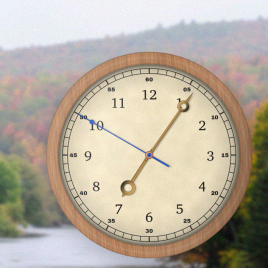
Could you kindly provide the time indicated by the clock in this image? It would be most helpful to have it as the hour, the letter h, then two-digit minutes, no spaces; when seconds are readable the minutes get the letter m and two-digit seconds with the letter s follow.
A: 7h05m50s
